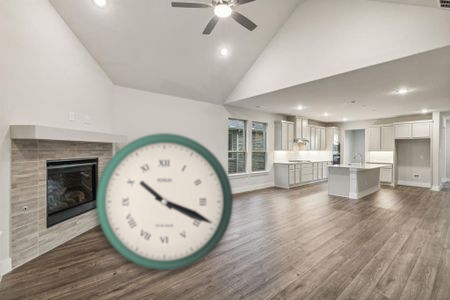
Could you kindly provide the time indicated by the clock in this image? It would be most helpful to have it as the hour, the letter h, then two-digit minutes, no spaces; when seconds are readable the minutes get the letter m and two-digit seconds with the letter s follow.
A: 10h19
